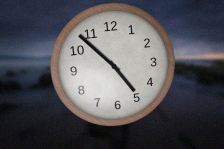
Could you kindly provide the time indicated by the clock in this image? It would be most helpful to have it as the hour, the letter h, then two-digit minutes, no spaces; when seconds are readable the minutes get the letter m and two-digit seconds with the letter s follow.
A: 4h53
